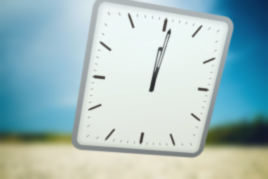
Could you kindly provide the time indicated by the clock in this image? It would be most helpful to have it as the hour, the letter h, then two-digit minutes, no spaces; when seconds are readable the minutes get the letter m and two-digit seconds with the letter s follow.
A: 12h01
